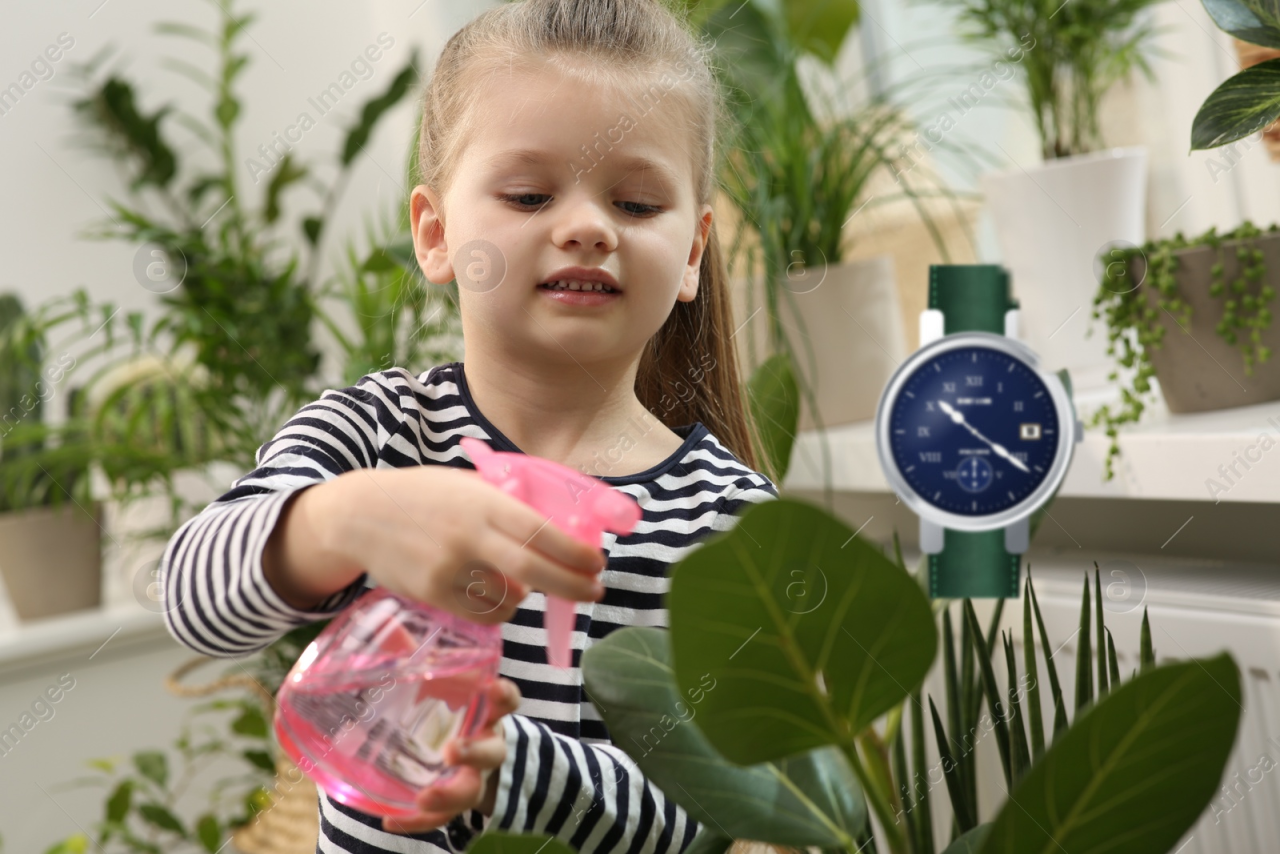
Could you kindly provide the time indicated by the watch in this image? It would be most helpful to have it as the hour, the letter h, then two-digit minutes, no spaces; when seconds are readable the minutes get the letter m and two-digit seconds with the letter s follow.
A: 10h21
